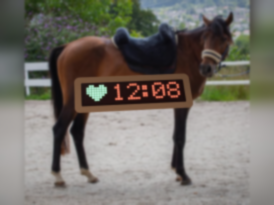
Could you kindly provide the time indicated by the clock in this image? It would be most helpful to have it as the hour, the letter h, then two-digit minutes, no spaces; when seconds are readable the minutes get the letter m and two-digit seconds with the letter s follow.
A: 12h08
